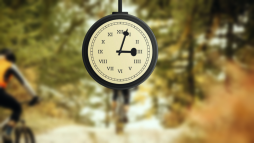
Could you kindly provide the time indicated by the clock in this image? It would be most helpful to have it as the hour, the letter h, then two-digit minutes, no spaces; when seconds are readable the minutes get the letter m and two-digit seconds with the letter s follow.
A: 3h03
